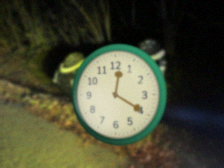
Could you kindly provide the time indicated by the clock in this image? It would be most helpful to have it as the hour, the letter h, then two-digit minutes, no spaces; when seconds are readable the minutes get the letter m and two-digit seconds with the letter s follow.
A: 12h20
